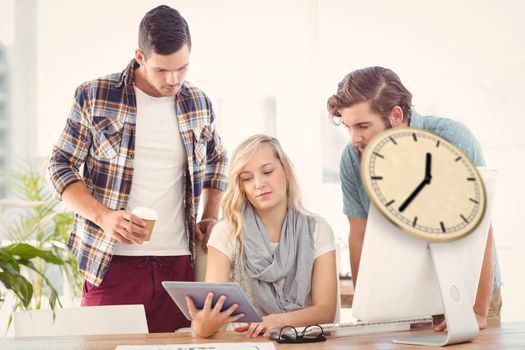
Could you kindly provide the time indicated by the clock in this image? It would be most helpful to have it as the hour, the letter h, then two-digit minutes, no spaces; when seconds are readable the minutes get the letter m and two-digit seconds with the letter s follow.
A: 12h38
